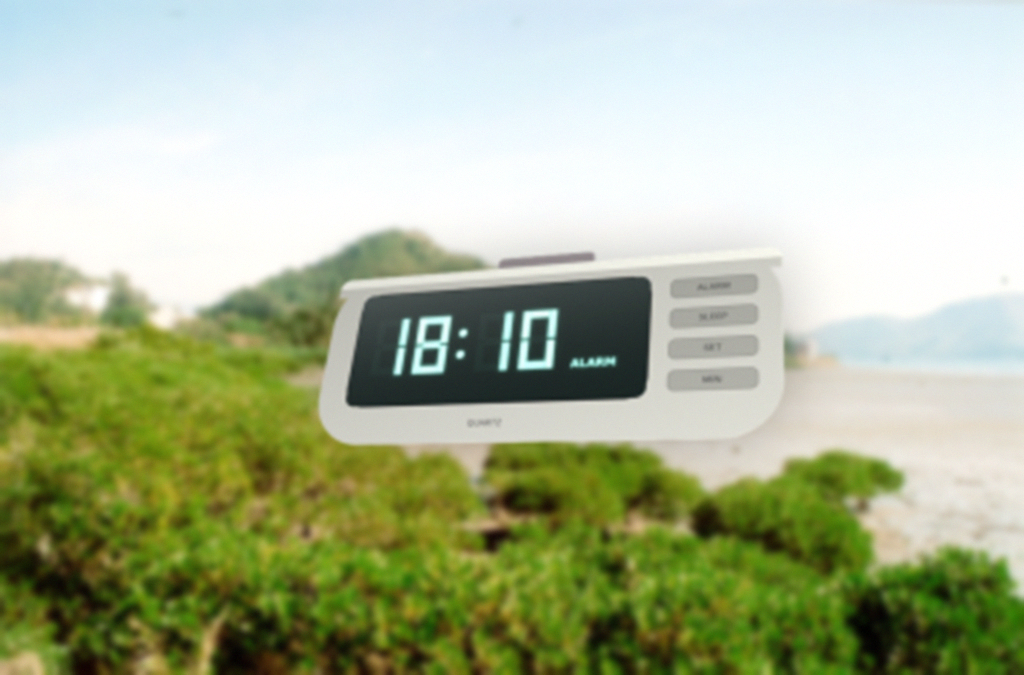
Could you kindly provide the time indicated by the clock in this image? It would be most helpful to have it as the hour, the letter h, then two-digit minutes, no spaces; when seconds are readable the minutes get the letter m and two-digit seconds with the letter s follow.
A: 18h10
